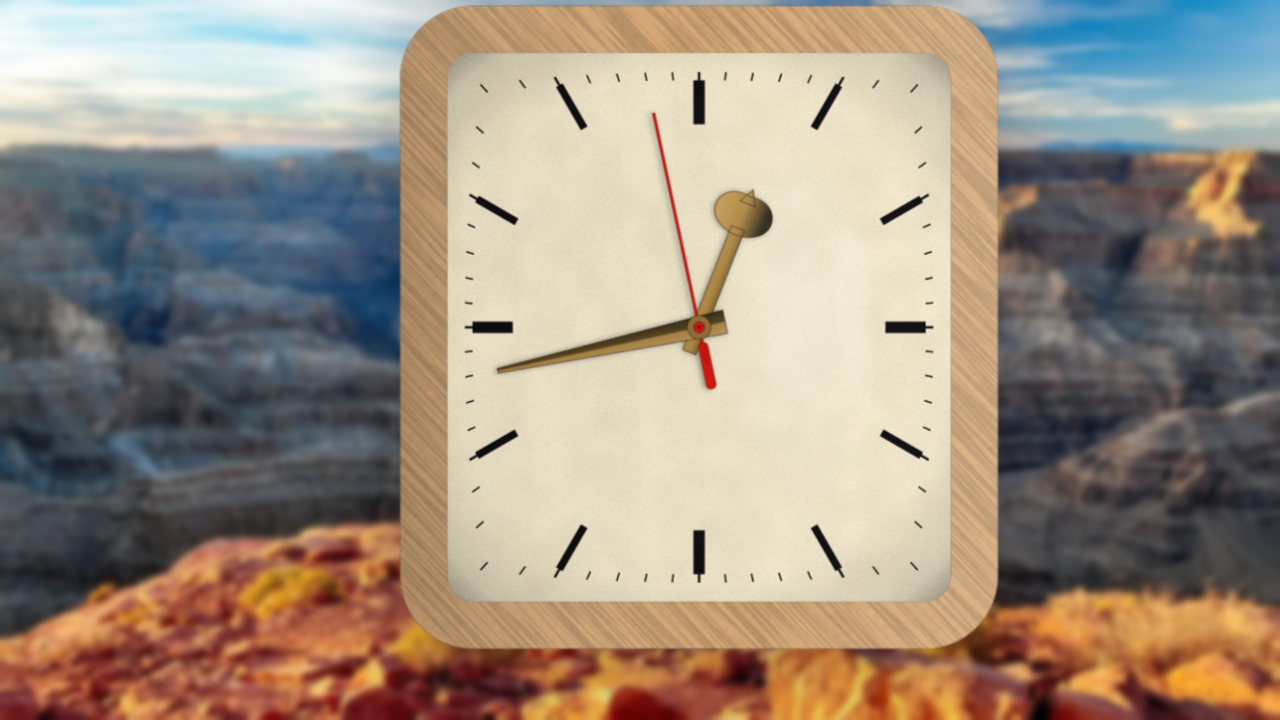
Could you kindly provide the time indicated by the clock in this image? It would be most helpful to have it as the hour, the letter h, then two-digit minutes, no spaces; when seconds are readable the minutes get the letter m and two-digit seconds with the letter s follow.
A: 12h42m58s
